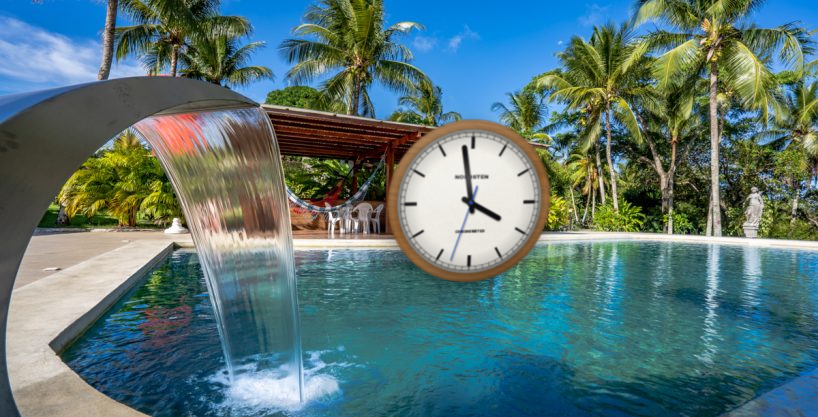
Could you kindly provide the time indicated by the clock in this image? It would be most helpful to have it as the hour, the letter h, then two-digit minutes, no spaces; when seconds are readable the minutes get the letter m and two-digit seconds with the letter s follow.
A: 3h58m33s
